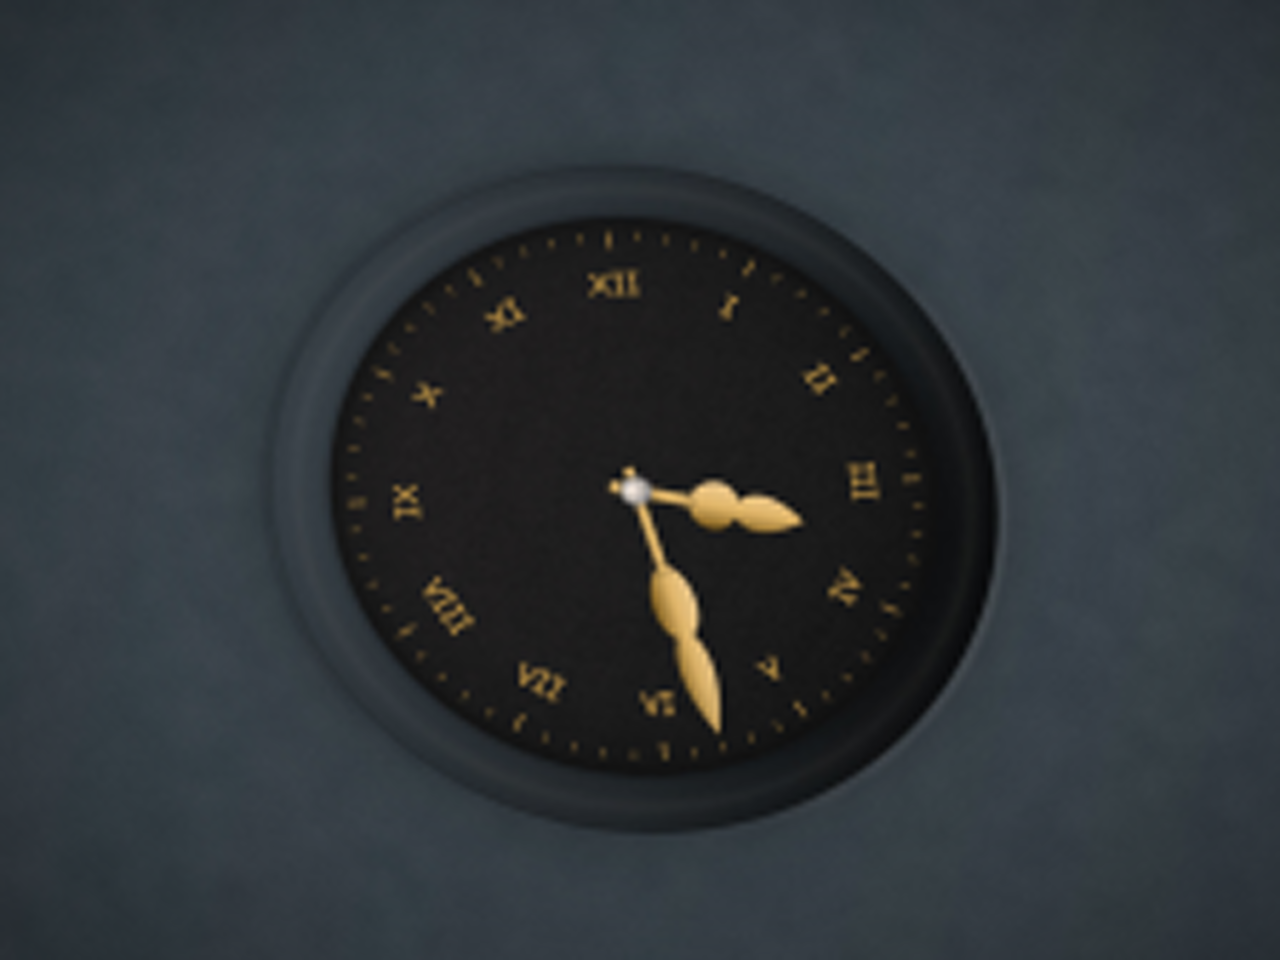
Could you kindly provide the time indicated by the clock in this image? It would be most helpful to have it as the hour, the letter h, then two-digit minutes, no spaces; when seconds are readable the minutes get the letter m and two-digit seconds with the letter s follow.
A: 3h28
